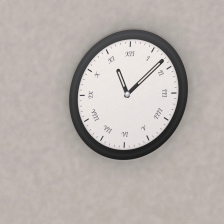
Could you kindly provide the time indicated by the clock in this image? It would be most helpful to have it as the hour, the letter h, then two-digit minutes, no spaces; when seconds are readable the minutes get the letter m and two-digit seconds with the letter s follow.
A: 11h08
